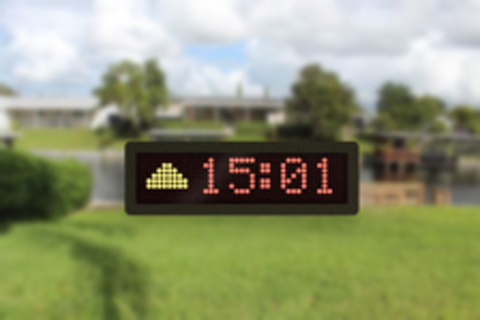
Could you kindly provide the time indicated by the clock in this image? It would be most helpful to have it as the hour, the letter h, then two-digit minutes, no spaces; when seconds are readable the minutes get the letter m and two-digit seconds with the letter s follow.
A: 15h01
